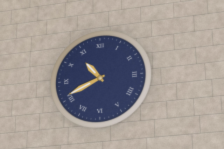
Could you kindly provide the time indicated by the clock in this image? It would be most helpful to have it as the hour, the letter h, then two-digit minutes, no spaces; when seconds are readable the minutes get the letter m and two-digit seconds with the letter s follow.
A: 10h41
